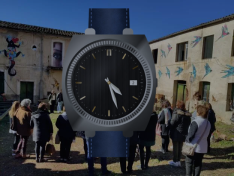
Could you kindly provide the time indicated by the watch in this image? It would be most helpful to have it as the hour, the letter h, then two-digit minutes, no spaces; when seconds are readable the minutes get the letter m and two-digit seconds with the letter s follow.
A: 4h27
